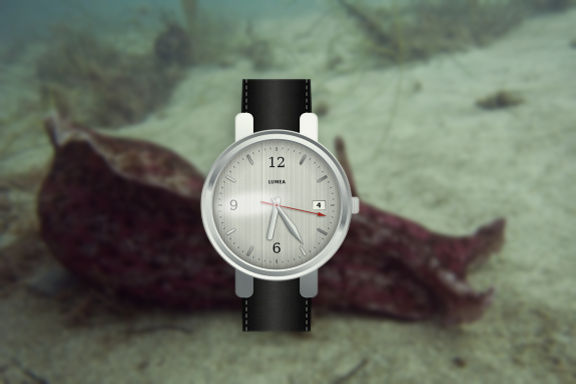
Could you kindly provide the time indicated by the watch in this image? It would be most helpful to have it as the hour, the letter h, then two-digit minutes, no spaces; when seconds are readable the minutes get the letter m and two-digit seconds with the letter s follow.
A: 6h24m17s
